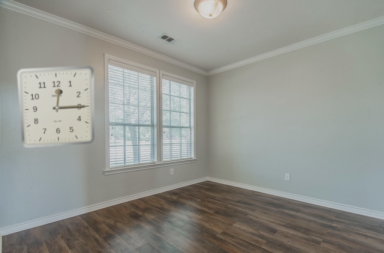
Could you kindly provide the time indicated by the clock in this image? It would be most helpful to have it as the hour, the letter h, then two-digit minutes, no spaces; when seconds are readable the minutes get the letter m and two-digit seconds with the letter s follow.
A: 12h15
